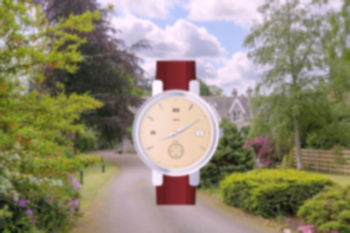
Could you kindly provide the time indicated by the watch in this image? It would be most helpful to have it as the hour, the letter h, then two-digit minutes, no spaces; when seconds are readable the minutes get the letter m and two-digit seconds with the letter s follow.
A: 8h10
